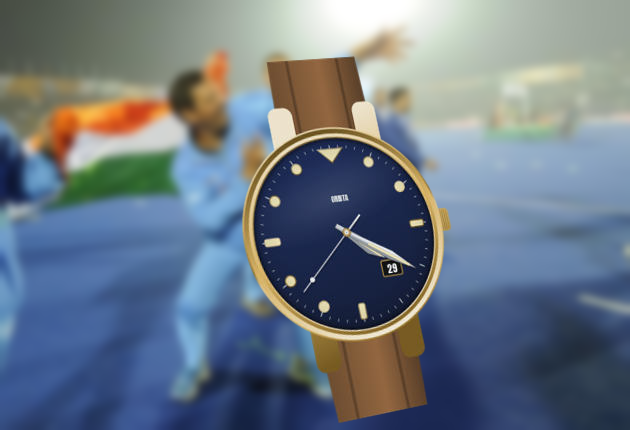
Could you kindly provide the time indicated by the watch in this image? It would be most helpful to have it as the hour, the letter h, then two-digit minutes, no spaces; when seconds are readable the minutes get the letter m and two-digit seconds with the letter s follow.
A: 4h20m38s
